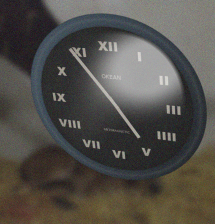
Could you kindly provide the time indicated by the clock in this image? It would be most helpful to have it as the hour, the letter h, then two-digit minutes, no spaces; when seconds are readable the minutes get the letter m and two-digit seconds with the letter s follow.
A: 4h54
